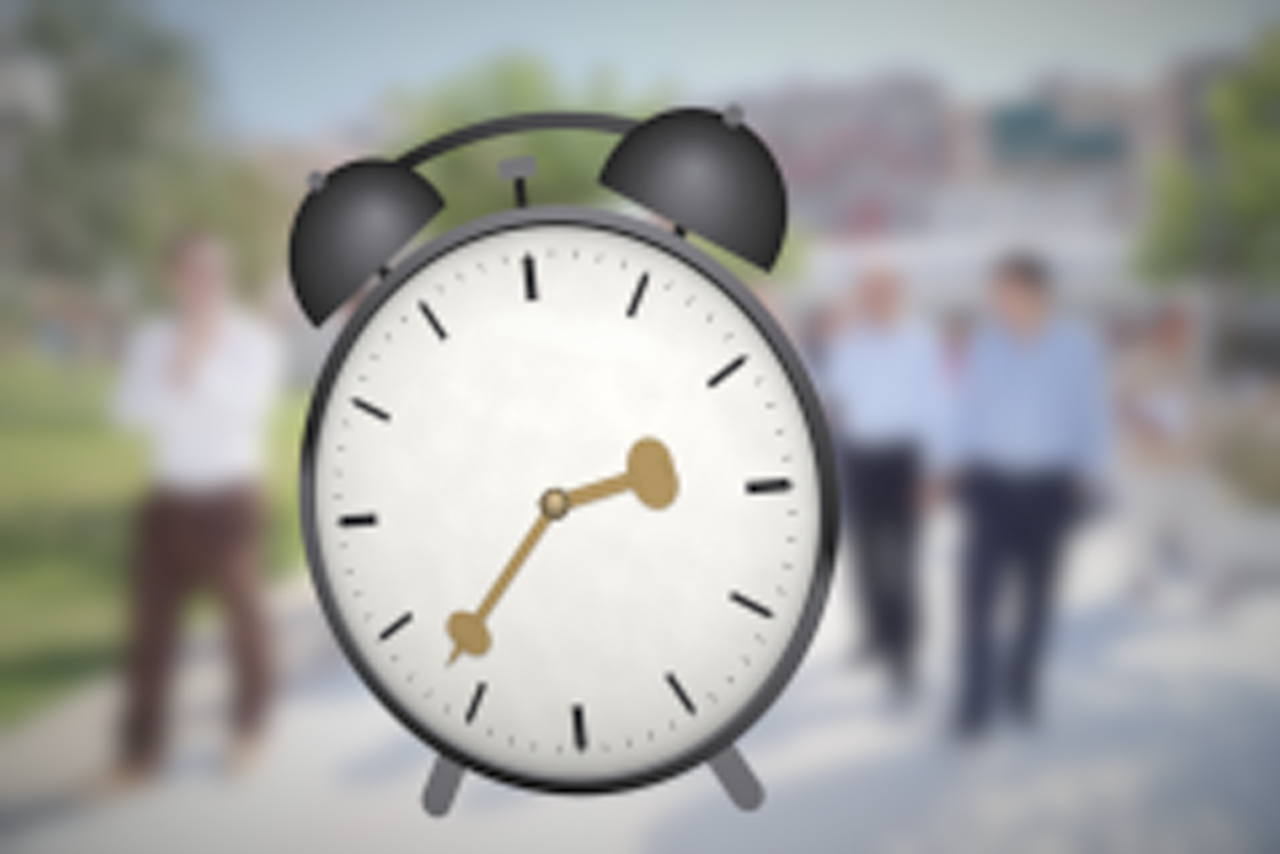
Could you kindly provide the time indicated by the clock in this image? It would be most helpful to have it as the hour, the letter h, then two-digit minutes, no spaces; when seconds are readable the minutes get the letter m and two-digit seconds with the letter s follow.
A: 2h37
